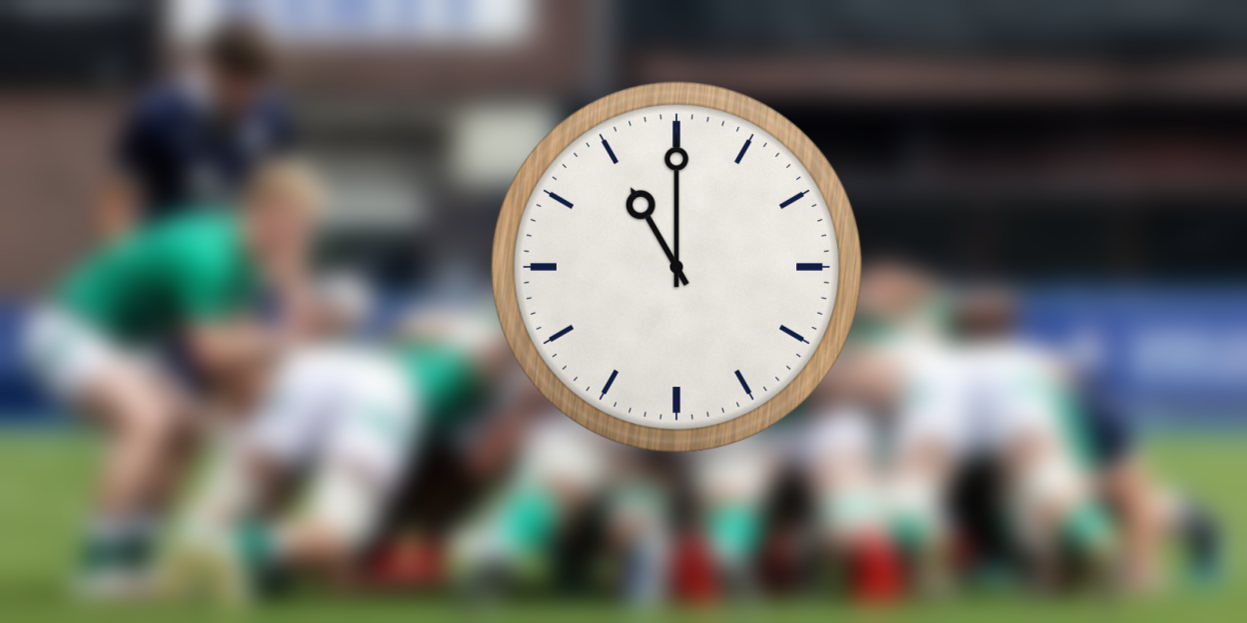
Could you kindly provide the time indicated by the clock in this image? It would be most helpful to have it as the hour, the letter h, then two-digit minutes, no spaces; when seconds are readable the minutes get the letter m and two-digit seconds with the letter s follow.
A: 11h00
